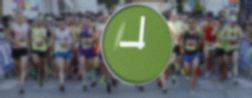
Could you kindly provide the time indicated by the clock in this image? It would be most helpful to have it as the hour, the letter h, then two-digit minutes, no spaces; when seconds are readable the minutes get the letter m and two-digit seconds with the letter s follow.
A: 9h01
